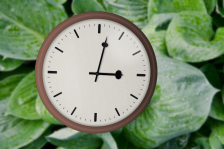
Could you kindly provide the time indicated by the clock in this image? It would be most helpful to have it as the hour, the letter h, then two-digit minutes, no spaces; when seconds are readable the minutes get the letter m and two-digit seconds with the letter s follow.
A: 3h02
